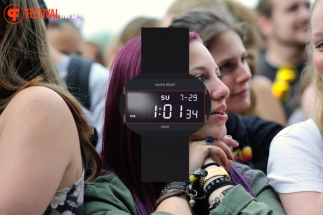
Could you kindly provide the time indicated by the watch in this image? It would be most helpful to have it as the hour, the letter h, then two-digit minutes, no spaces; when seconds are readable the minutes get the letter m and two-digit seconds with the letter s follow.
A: 1h01m34s
